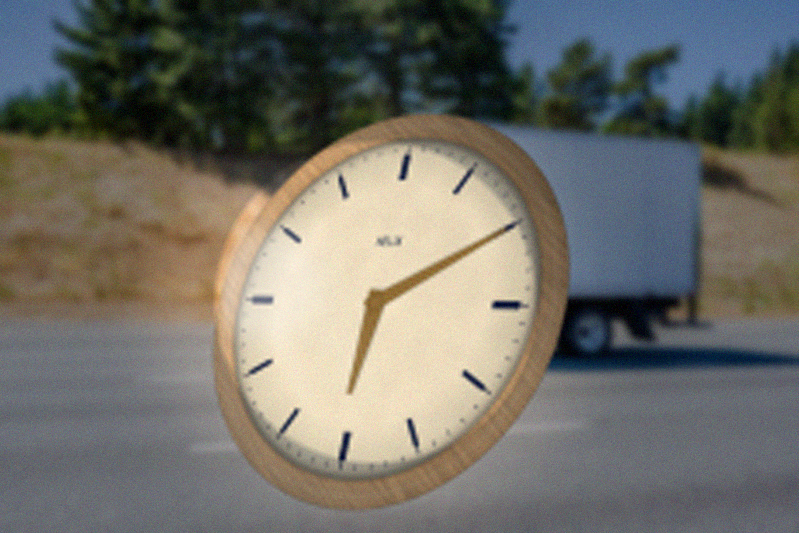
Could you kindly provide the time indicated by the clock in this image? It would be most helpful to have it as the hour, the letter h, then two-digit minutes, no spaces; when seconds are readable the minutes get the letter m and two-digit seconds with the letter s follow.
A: 6h10
